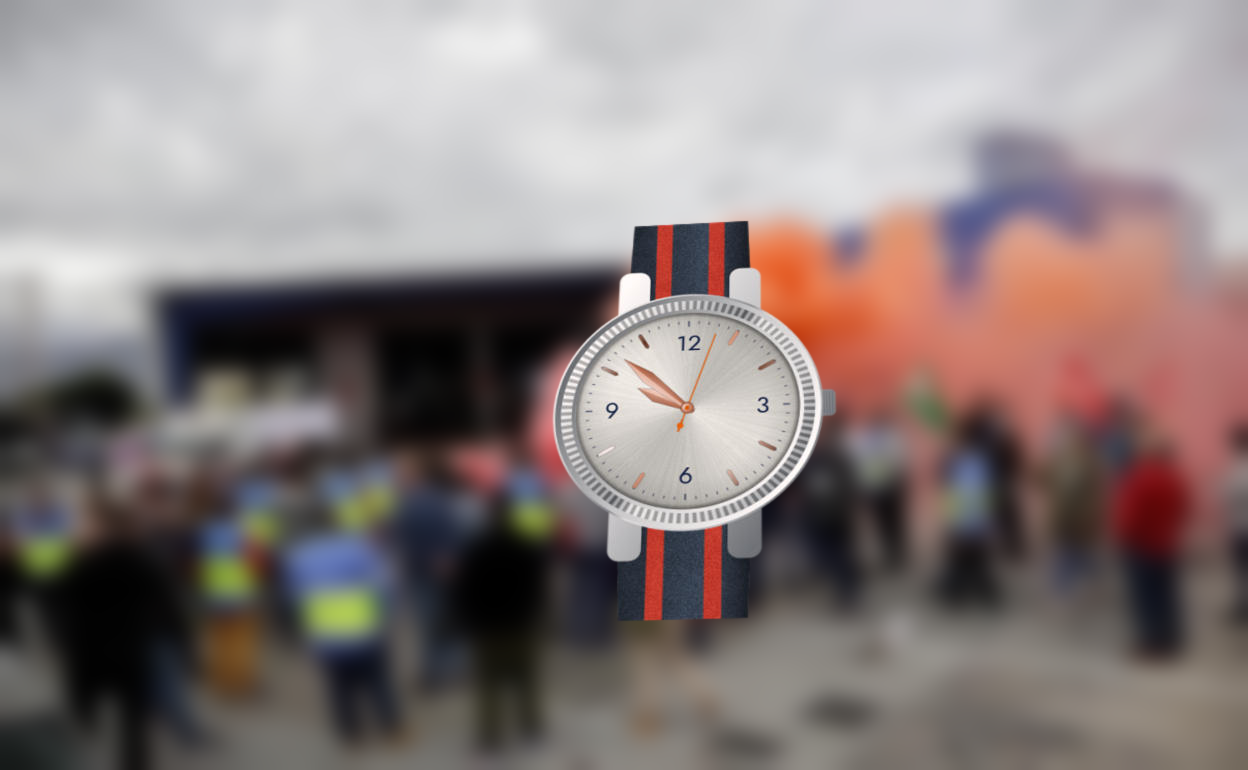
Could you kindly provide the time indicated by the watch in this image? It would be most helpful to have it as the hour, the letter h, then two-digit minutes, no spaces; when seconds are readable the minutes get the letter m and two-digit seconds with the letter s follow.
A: 9h52m03s
